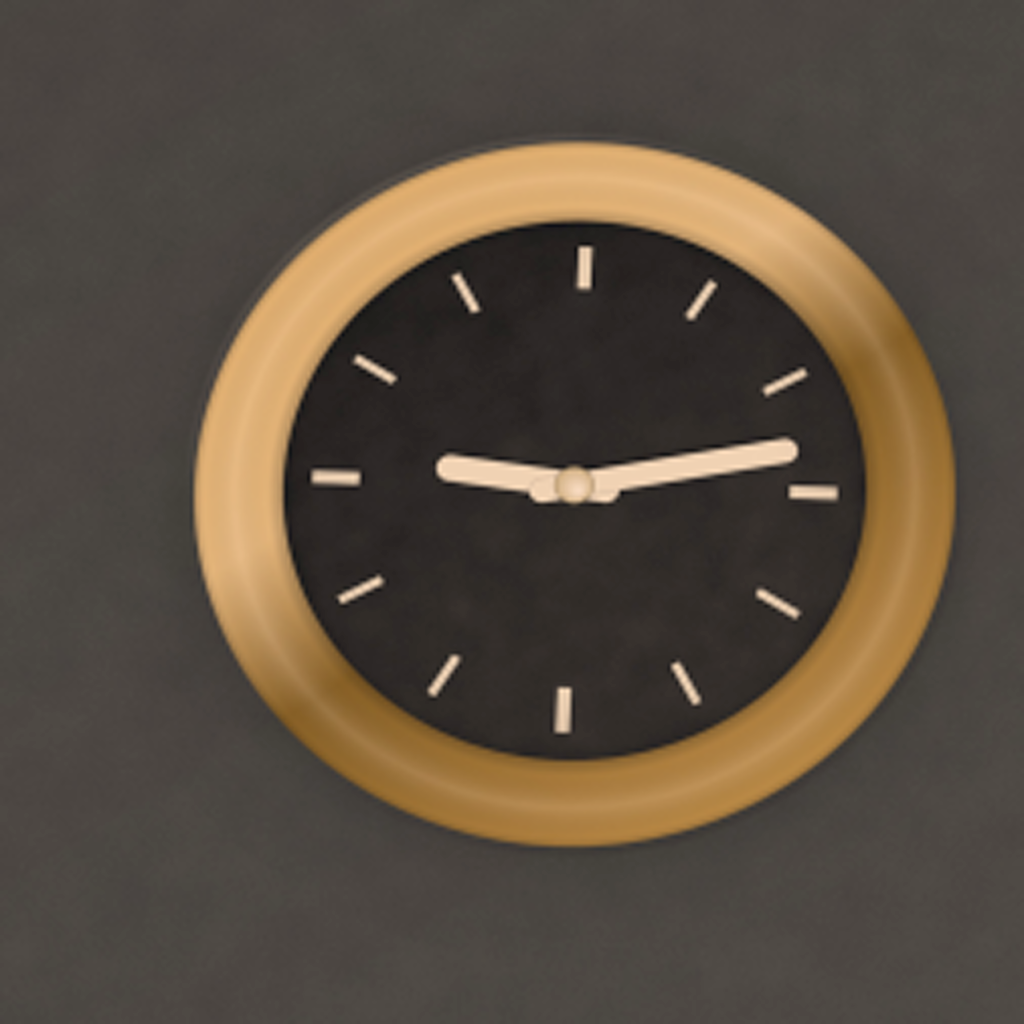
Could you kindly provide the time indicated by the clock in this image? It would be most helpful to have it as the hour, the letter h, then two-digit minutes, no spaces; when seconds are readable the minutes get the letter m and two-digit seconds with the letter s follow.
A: 9h13
